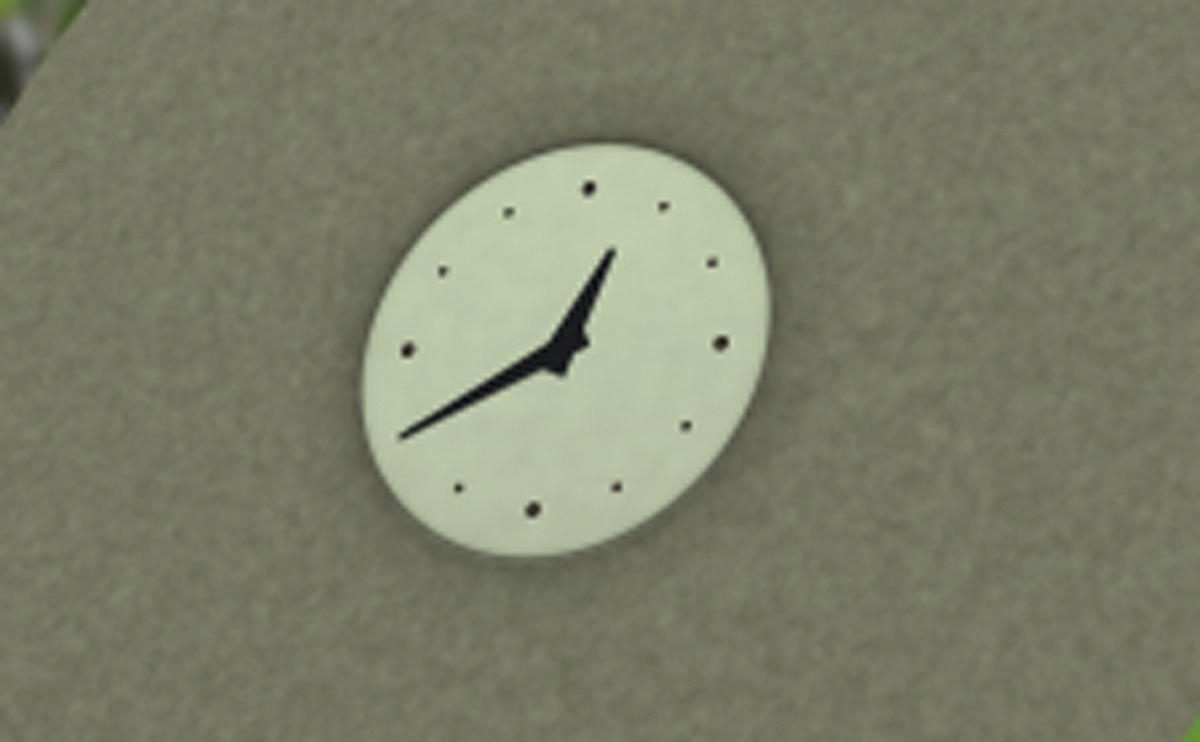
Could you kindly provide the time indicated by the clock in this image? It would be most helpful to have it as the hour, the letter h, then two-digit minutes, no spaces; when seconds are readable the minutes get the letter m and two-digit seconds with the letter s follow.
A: 12h40
